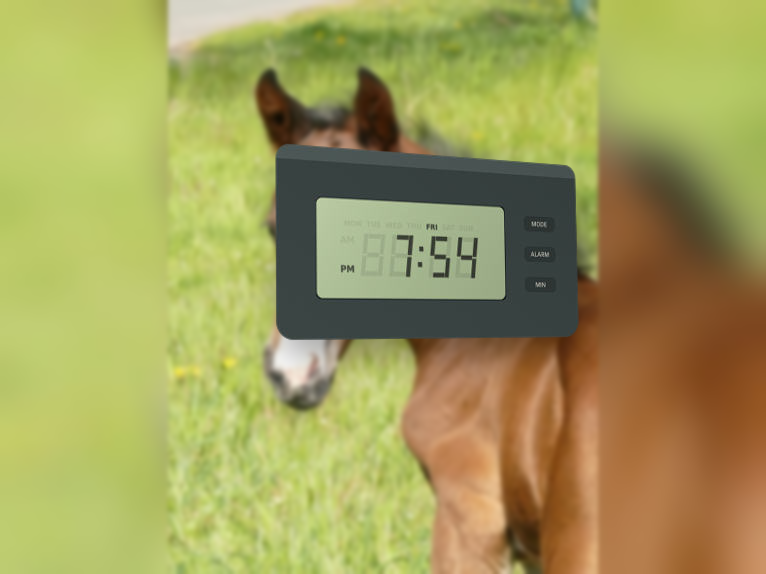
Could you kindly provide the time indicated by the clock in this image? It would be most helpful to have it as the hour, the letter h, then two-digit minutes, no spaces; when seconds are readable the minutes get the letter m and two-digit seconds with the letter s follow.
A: 7h54
